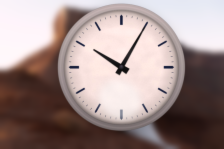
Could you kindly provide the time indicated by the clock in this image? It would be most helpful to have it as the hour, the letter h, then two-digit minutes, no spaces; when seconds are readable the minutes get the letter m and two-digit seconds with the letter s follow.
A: 10h05
